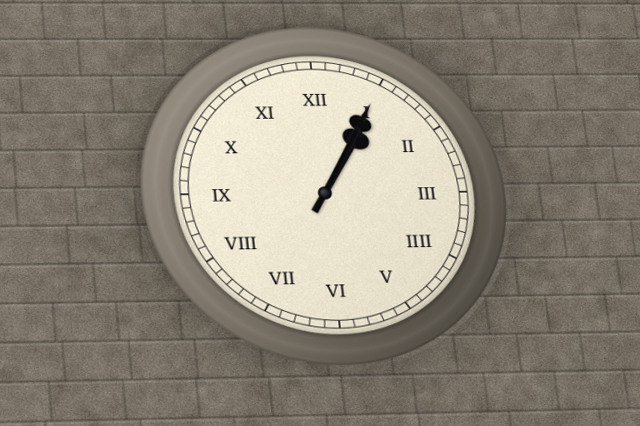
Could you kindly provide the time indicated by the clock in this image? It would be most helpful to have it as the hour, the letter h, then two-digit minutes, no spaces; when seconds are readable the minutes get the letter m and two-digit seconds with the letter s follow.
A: 1h05
